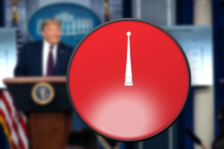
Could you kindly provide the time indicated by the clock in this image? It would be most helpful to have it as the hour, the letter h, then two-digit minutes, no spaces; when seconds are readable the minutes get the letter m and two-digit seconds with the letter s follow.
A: 12h00
